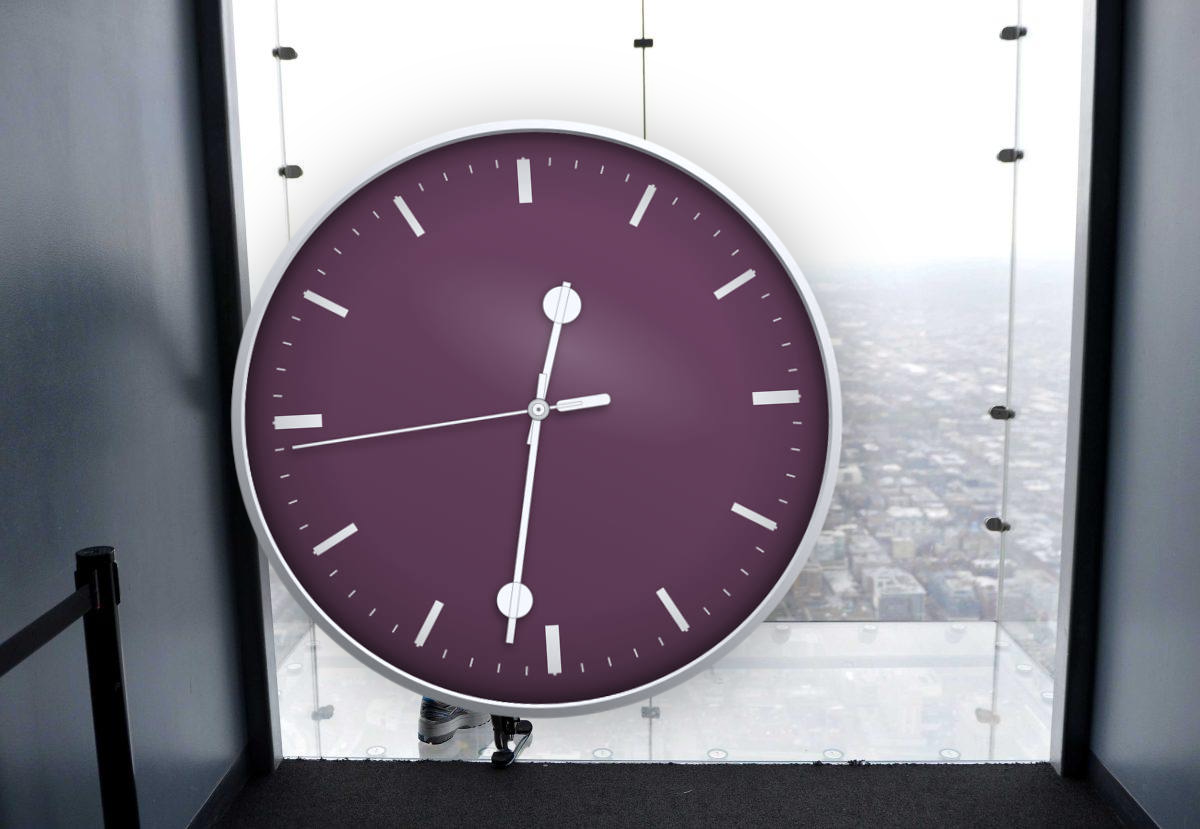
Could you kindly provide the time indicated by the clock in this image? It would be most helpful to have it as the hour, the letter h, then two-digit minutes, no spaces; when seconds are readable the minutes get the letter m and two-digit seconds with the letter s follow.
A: 12h31m44s
